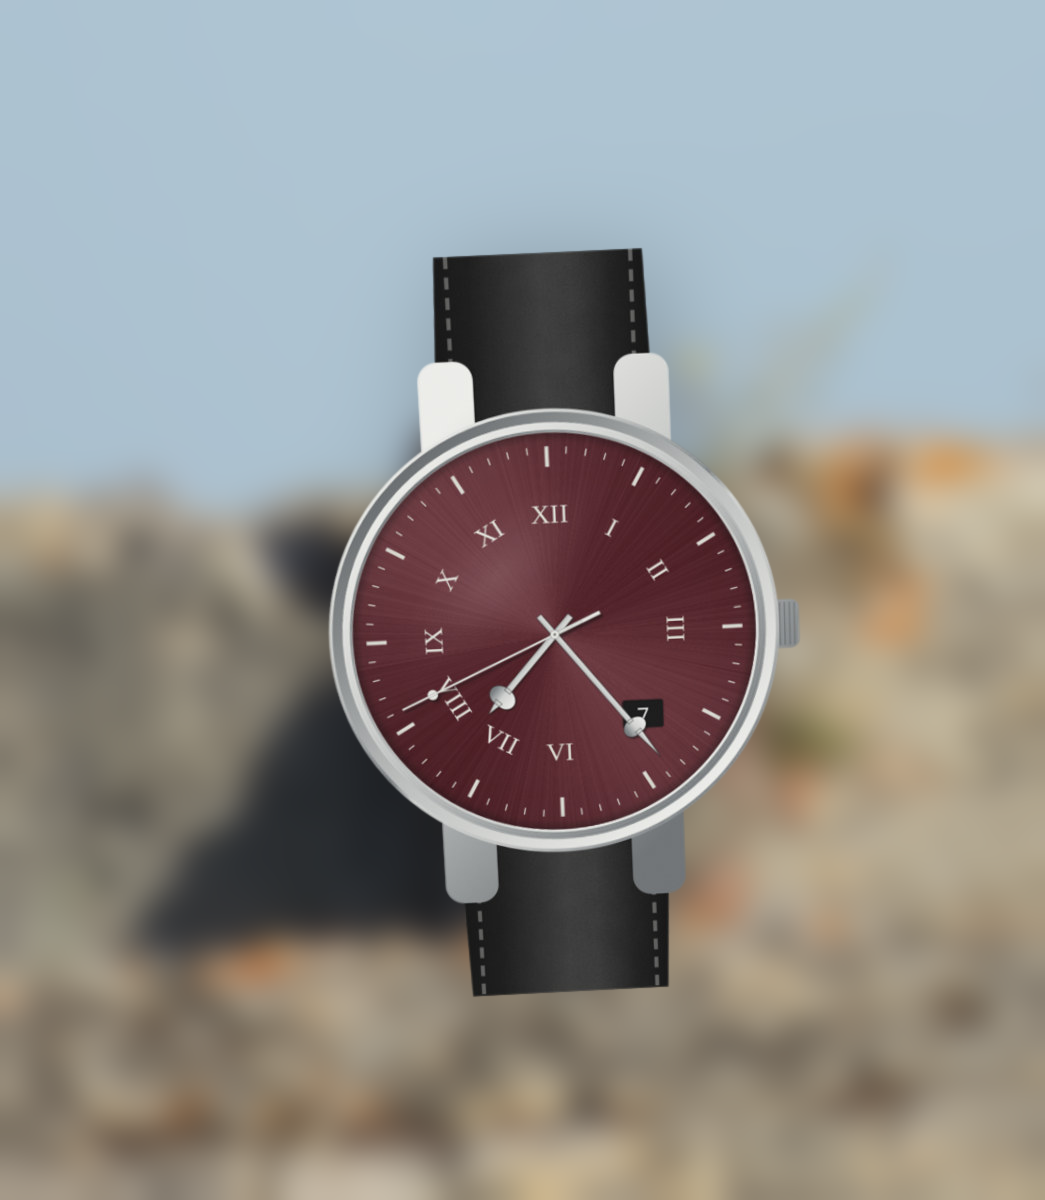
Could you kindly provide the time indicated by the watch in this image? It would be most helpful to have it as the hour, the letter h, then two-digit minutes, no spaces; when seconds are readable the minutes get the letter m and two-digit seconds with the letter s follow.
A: 7h23m41s
